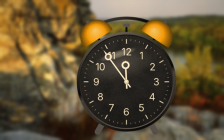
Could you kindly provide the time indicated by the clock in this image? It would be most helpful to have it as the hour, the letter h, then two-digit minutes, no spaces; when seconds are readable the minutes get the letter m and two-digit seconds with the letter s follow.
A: 11h54
